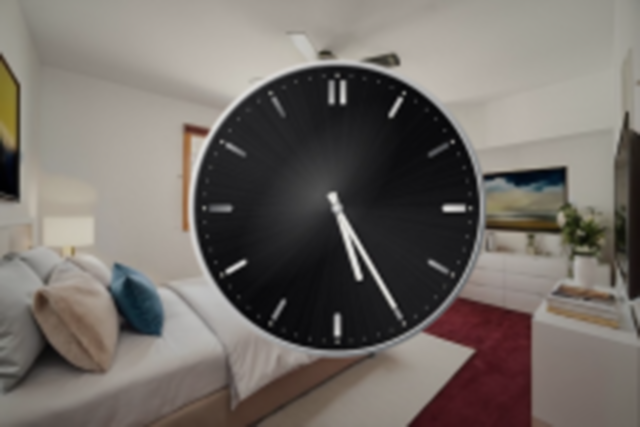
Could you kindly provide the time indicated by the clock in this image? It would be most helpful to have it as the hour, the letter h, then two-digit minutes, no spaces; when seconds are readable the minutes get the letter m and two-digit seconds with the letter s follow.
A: 5h25
